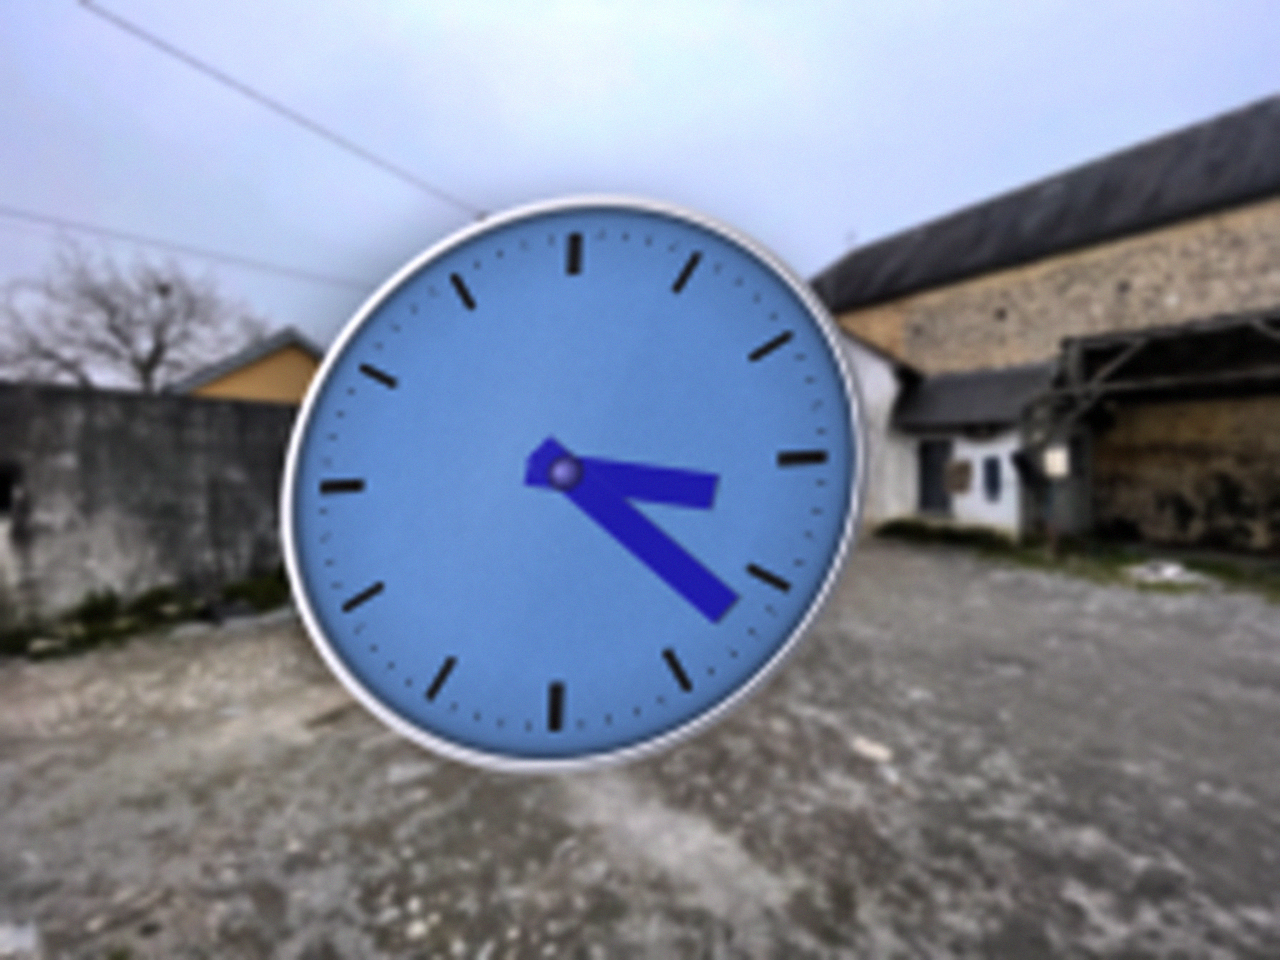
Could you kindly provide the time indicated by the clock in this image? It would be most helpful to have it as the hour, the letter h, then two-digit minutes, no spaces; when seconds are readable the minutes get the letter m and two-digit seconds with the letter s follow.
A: 3h22
